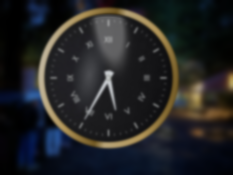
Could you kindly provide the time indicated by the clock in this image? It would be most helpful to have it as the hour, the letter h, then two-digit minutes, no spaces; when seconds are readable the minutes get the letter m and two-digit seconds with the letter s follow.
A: 5h35
